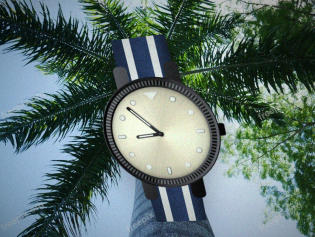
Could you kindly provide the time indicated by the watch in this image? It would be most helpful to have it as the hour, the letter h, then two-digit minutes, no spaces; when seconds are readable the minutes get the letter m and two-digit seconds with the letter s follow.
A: 8h53
